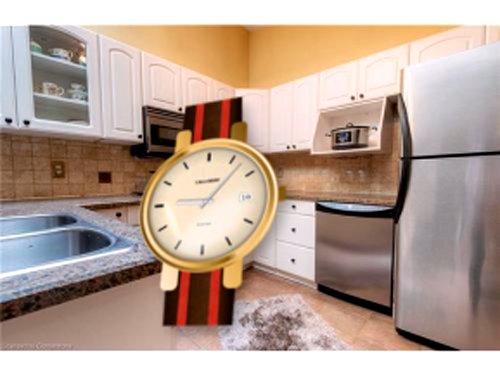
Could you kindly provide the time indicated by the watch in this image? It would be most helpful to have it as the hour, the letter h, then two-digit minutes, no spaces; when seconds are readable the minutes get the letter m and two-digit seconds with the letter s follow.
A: 9h07
